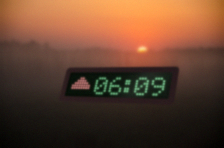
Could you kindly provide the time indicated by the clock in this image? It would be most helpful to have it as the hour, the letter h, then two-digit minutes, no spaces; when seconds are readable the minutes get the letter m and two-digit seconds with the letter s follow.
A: 6h09
